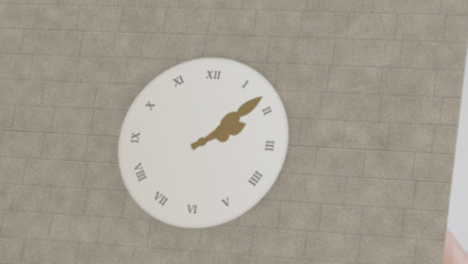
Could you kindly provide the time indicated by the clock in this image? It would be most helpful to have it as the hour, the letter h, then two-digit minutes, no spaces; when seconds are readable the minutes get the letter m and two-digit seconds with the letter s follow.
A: 2h08
